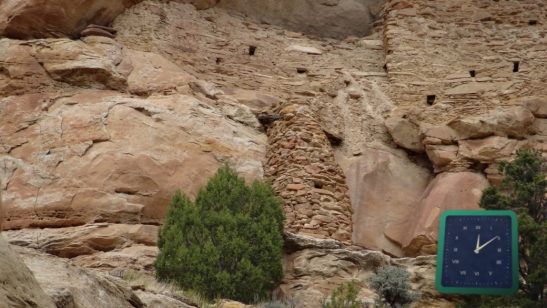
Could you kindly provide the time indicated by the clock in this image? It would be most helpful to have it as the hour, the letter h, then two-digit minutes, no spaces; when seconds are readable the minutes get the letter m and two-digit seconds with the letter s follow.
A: 12h09
